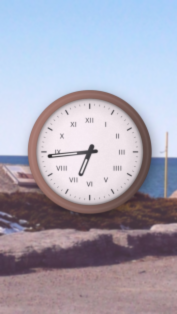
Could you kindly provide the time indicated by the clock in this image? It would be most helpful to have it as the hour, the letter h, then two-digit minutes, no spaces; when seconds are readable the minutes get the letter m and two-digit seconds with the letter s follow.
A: 6h44
